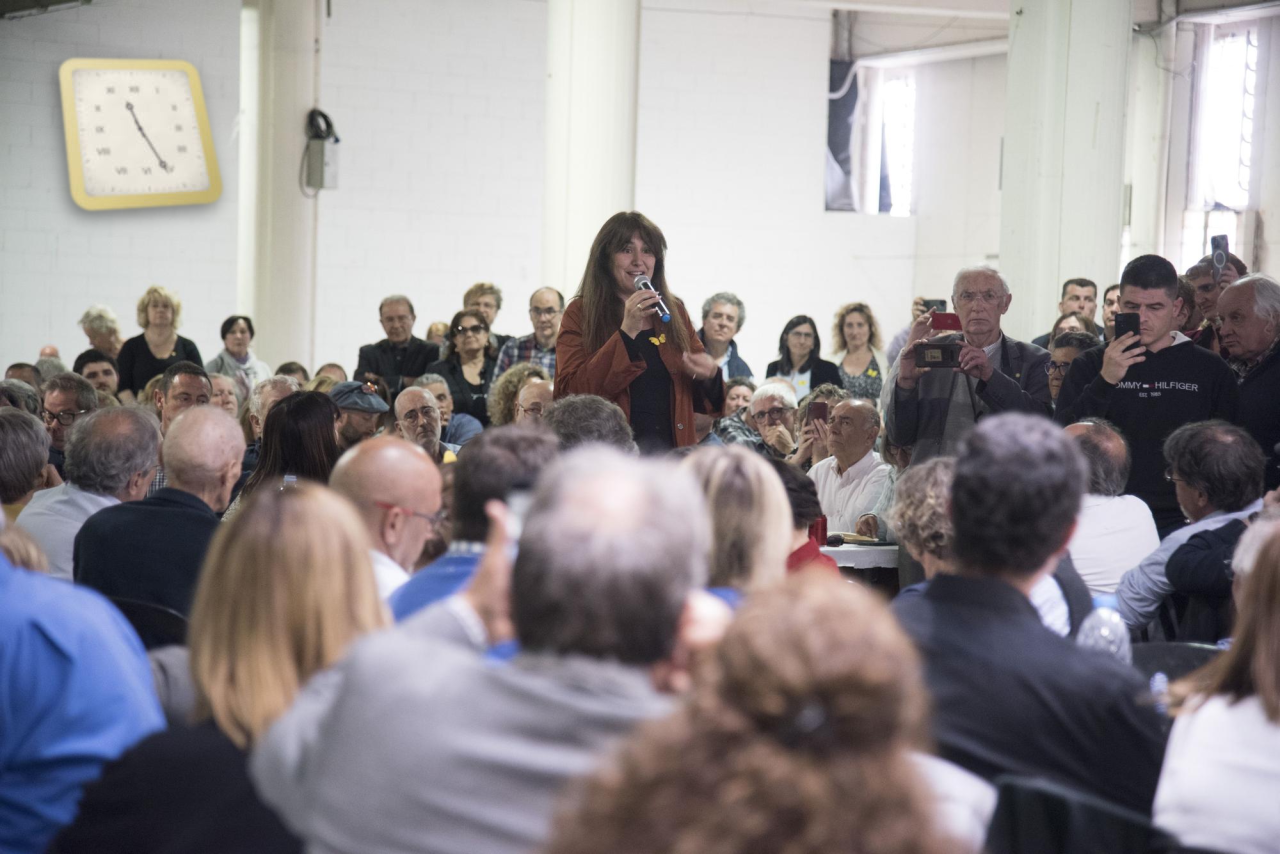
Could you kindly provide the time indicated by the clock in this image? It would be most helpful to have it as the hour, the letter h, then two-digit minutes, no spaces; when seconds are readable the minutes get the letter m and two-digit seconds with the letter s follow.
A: 11h26
